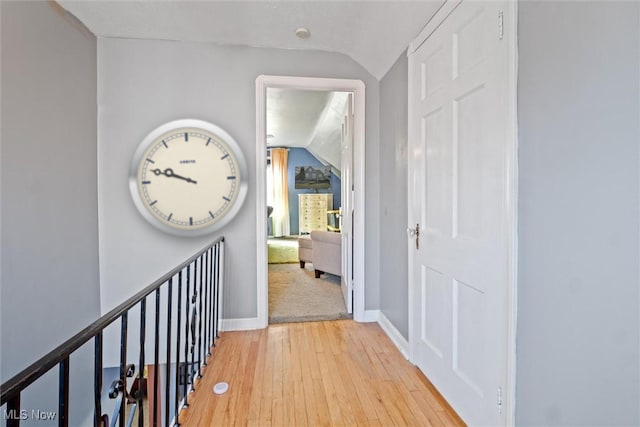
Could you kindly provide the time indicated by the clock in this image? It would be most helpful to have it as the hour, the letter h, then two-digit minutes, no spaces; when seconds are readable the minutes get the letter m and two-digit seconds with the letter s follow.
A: 9h48
